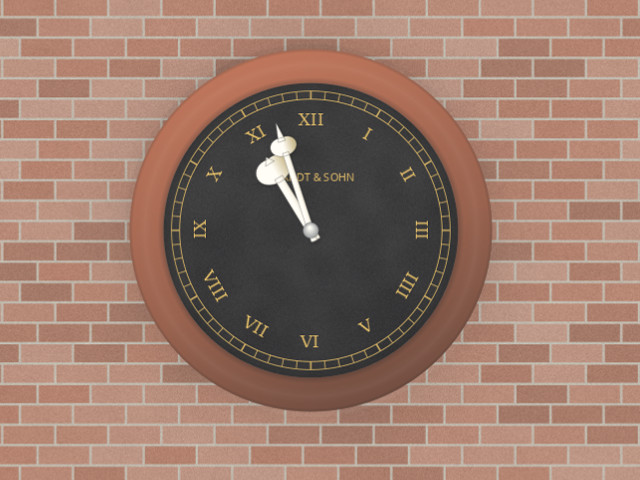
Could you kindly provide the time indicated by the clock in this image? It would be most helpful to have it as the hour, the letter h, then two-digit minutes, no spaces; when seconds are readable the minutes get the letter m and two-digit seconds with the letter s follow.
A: 10h57
